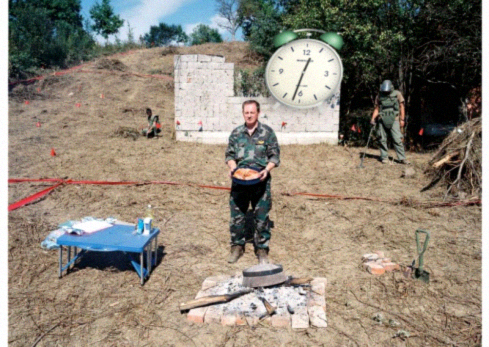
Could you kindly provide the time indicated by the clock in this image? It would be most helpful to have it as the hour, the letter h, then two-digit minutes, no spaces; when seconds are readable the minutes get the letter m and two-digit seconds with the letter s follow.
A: 12h32
